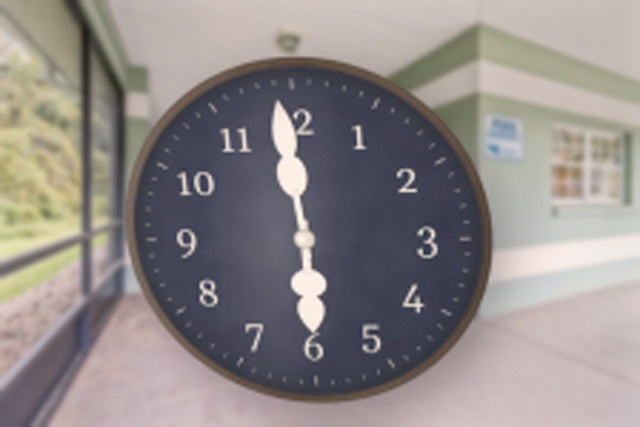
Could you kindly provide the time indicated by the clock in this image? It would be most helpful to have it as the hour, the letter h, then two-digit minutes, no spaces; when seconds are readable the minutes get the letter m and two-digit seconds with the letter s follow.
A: 5h59
